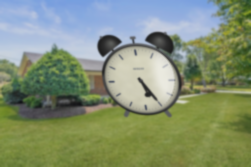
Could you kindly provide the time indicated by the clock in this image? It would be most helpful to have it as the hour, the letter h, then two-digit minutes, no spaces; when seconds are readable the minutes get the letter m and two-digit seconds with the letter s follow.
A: 5h25
